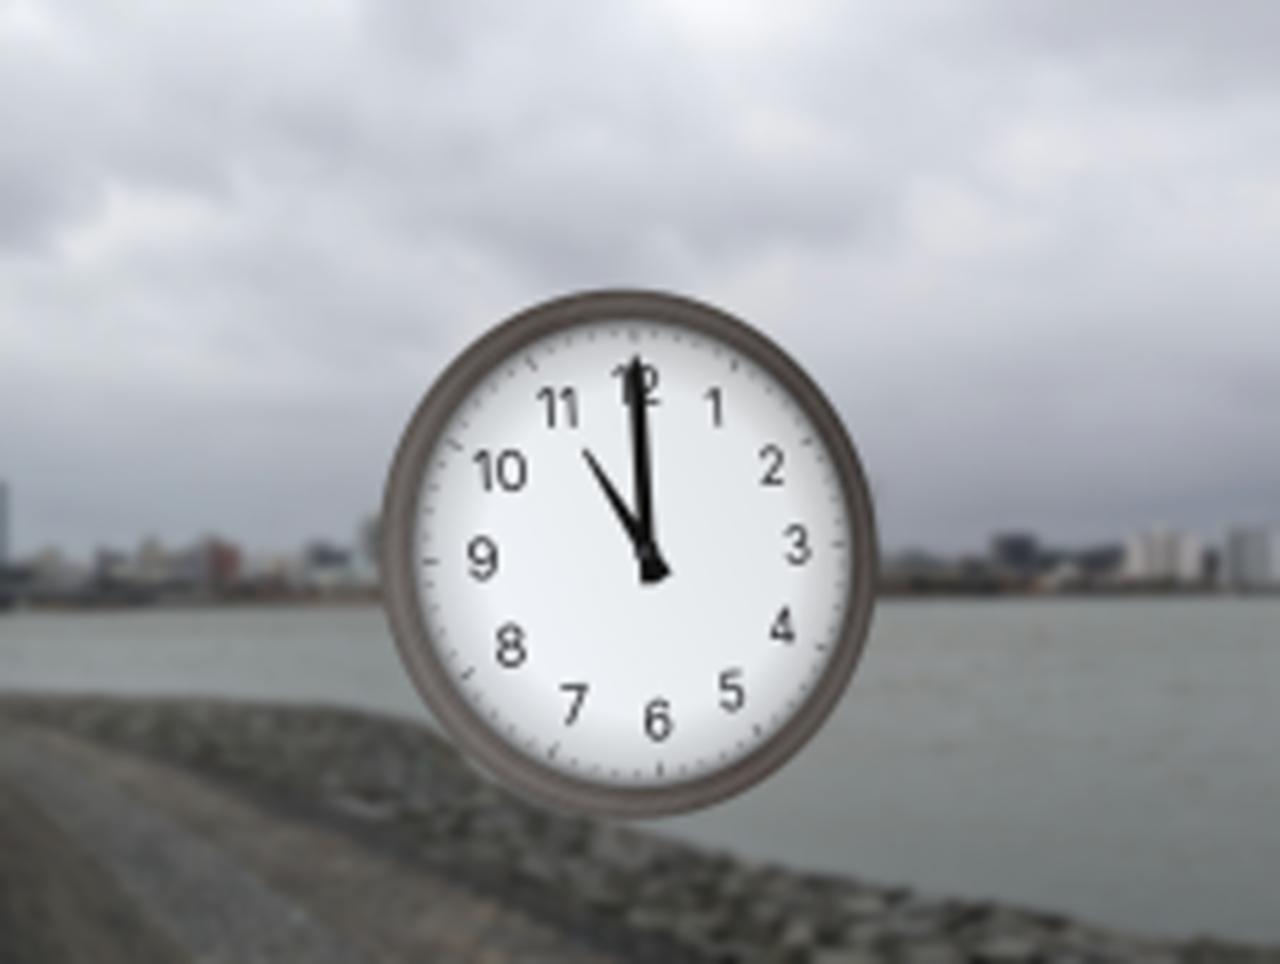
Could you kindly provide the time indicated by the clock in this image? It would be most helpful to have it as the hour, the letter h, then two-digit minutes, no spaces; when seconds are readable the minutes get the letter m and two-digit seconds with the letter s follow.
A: 11h00
